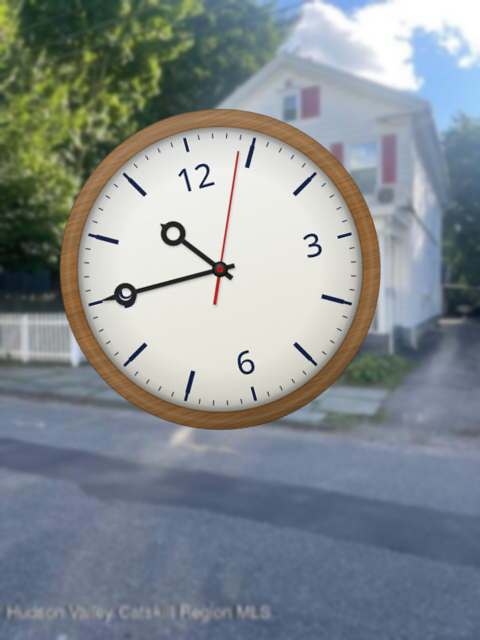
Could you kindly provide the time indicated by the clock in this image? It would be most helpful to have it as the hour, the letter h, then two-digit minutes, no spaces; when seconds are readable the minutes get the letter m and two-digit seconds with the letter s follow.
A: 10h45m04s
